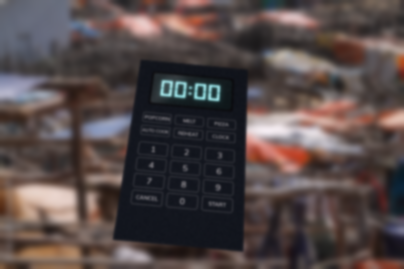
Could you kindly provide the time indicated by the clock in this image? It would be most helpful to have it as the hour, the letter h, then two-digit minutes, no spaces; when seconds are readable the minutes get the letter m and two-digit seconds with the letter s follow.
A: 0h00
